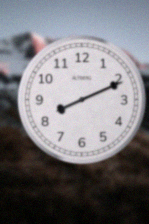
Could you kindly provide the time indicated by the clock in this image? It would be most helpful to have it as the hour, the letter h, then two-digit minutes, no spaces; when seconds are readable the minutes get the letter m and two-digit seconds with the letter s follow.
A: 8h11
